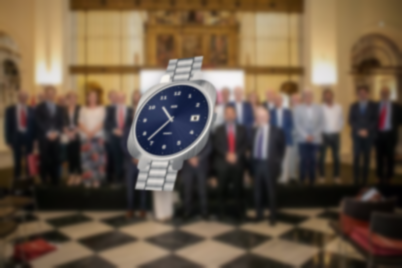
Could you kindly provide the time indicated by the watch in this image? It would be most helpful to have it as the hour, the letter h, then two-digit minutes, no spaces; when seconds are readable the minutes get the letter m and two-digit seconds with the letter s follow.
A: 10h37
